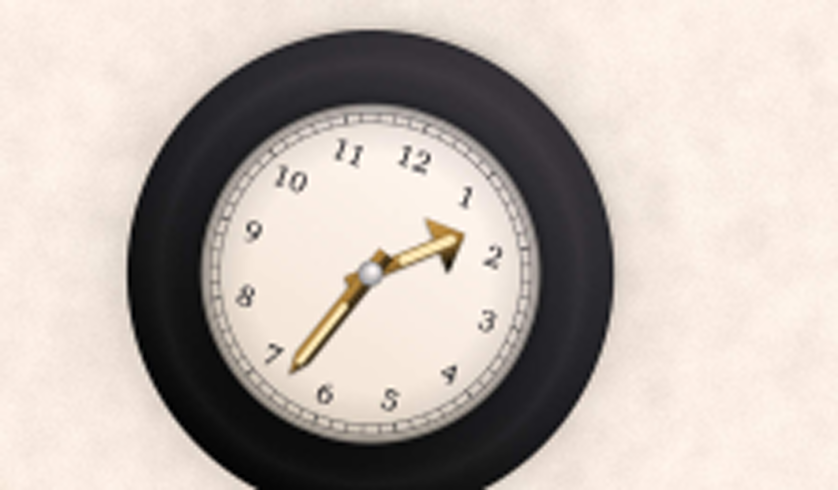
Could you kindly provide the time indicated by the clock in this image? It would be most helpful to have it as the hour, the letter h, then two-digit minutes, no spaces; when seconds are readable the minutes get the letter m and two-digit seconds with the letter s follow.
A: 1h33
